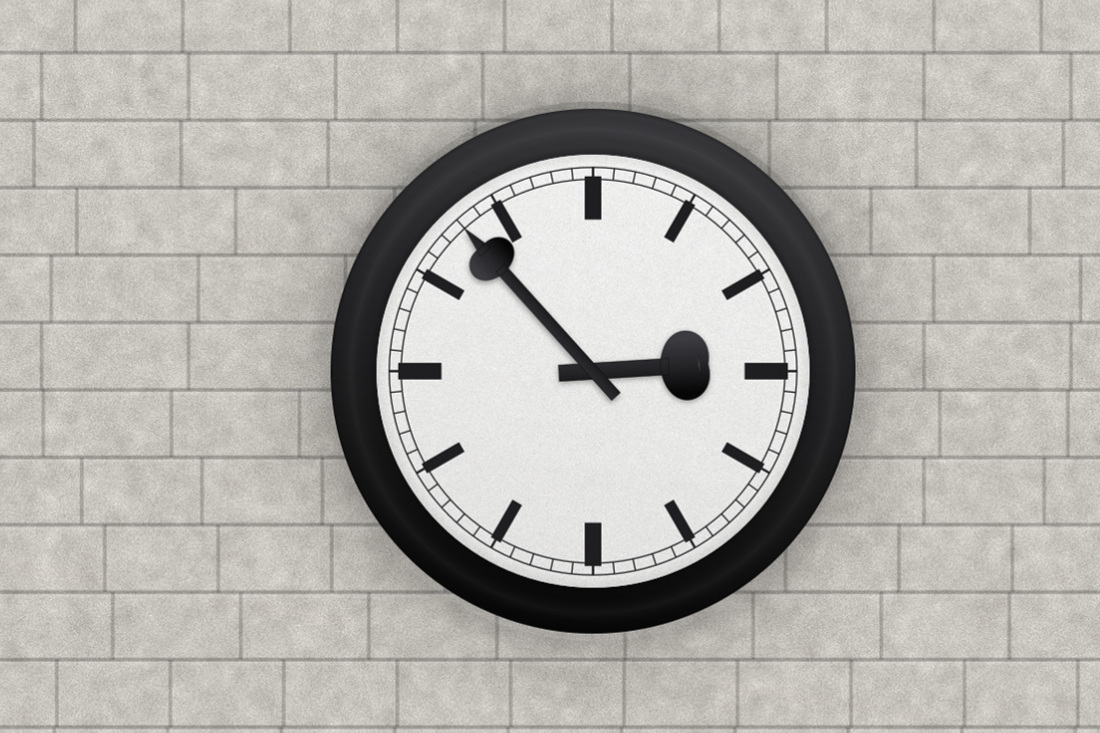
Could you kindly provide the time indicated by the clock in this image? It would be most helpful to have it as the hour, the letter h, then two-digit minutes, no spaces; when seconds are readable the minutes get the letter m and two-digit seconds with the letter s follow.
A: 2h53
